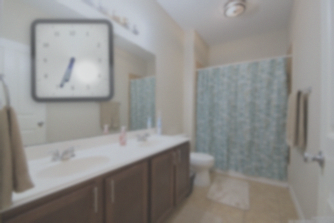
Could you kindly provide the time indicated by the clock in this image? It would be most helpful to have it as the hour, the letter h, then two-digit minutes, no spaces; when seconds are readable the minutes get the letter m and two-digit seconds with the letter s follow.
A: 6h34
